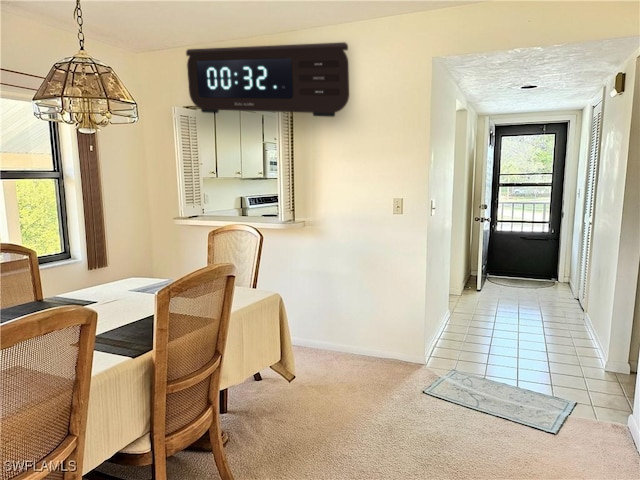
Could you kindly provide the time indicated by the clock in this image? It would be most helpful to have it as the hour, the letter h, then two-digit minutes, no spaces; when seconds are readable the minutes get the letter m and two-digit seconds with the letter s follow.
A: 0h32
